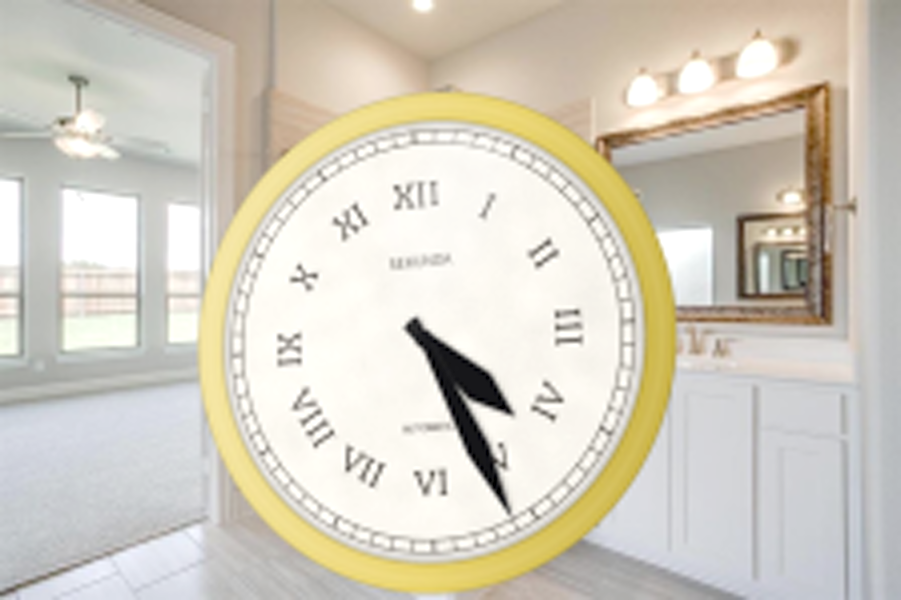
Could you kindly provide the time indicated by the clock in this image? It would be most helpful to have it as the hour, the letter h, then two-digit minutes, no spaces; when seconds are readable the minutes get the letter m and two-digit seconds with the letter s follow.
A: 4h26
